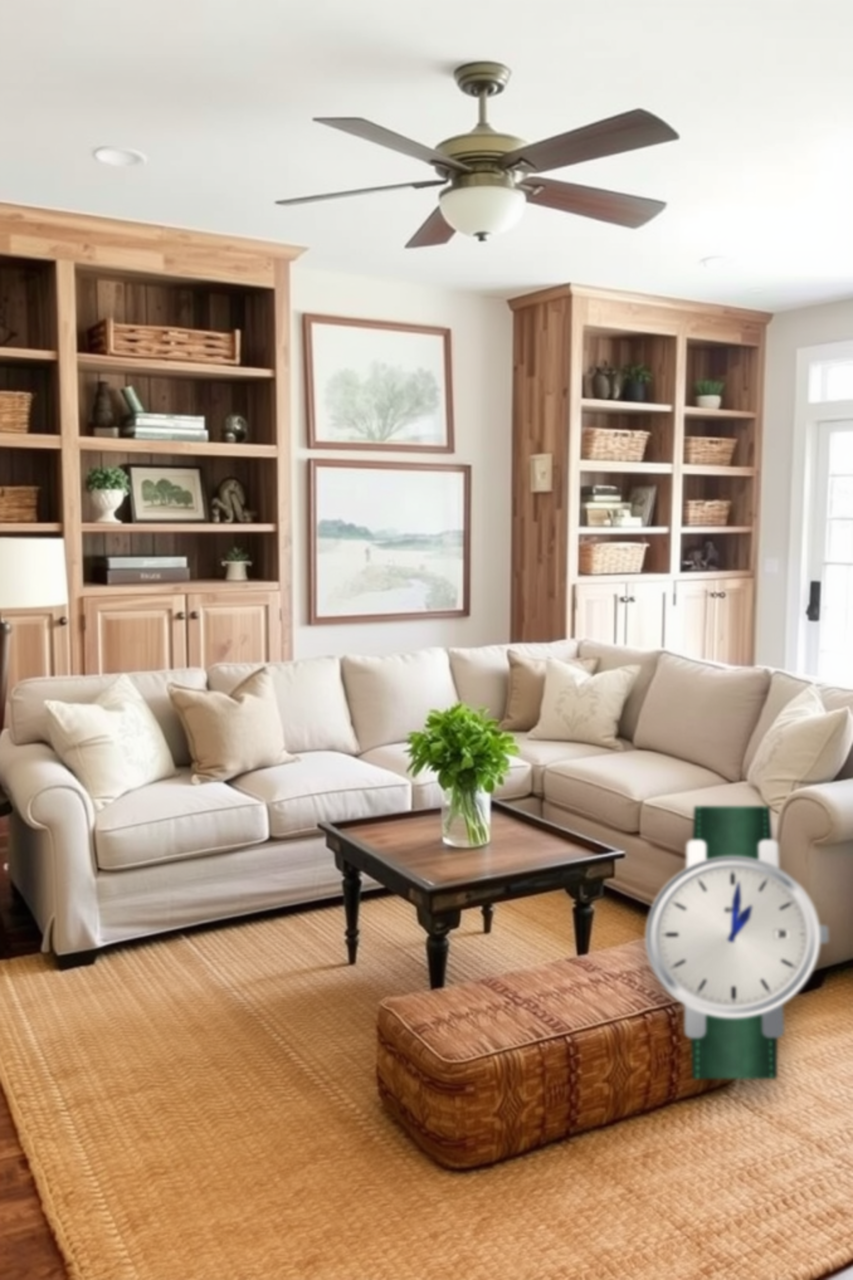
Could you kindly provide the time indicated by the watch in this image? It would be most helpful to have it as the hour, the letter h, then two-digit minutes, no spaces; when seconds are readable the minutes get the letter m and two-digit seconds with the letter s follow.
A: 1h01
